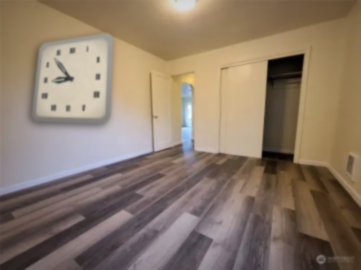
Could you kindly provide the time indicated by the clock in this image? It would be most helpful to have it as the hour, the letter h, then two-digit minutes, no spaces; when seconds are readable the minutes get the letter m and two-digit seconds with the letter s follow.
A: 8h53
